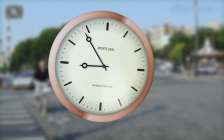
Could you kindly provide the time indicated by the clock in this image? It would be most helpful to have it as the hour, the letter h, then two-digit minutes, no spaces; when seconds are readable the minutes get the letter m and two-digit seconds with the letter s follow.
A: 8h54
